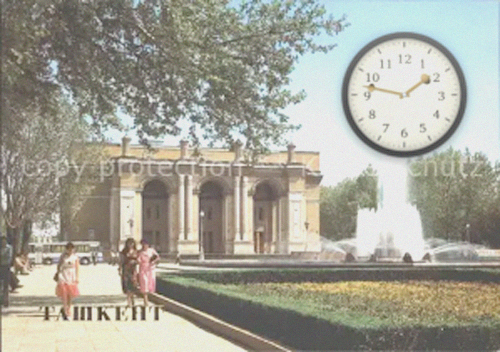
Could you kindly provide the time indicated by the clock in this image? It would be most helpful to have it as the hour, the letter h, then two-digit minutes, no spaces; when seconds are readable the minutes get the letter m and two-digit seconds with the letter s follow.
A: 1h47
